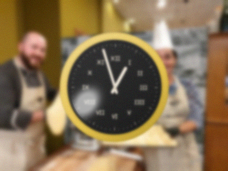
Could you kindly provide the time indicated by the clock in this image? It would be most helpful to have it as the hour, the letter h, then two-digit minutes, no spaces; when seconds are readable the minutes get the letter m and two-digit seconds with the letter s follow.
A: 12h57
